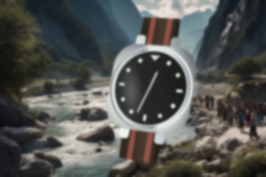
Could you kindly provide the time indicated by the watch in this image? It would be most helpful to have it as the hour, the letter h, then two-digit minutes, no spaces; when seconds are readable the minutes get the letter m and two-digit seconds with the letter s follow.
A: 12h33
